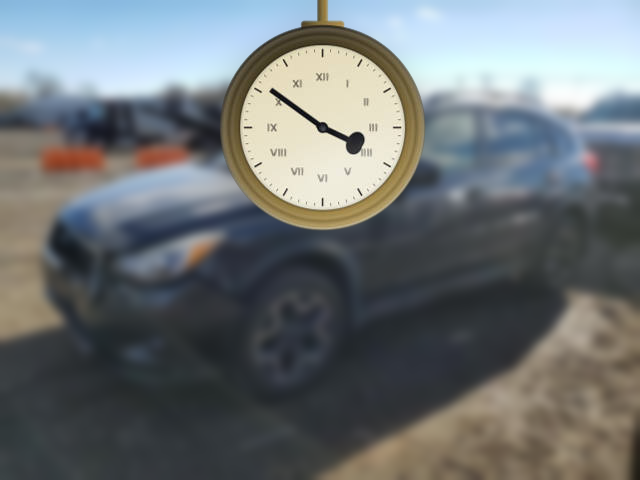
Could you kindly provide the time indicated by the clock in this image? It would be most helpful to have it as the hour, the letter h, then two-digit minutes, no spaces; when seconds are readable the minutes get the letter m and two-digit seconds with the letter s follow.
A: 3h51
